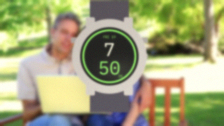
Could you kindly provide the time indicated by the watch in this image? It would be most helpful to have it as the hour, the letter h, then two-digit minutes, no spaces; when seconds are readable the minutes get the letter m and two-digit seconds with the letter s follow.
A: 7h50
